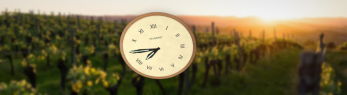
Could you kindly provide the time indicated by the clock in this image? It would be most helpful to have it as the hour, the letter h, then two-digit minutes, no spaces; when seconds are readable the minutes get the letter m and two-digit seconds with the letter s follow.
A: 7h45
